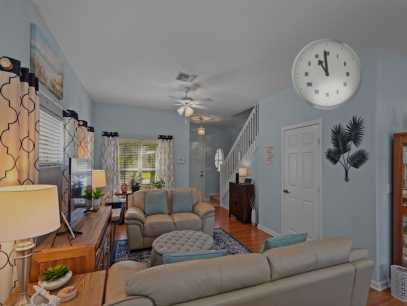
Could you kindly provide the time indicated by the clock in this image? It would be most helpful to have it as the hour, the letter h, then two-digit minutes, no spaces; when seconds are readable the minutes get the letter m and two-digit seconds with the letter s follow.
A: 10h59
